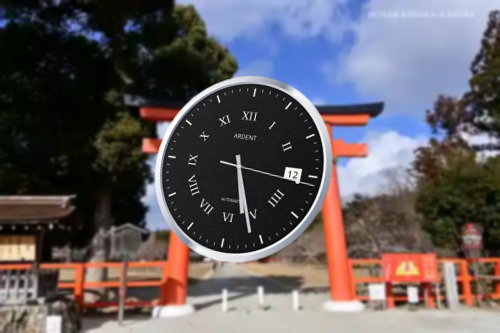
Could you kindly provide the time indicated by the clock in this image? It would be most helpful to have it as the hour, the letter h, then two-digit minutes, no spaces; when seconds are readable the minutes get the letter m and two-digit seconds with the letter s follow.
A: 5h26m16s
